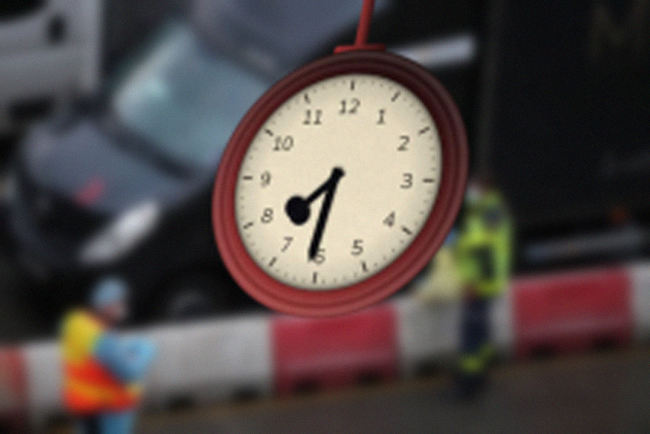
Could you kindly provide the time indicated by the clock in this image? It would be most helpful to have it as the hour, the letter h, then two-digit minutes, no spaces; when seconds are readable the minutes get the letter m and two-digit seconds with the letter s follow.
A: 7h31
